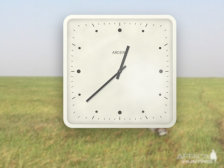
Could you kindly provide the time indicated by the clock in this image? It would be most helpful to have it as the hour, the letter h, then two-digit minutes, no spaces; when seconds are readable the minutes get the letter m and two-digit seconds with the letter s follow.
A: 12h38
